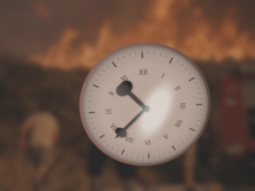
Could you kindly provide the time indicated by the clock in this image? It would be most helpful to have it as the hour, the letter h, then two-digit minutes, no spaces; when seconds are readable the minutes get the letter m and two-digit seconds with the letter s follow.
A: 10h38
